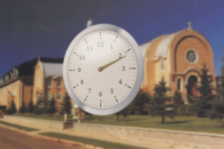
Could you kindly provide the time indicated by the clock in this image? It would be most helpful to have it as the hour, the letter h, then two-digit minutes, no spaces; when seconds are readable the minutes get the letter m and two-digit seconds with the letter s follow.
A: 2h11
